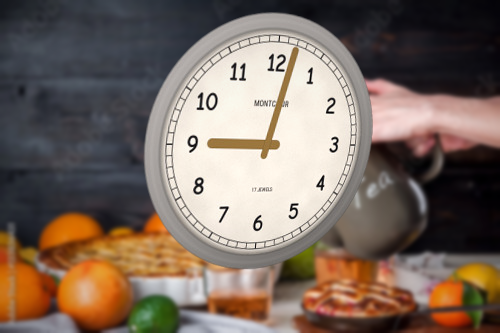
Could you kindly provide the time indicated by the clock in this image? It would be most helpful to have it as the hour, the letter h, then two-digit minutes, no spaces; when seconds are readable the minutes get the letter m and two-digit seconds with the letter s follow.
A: 9h02
